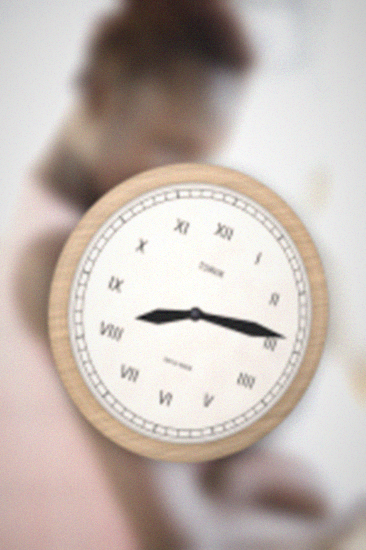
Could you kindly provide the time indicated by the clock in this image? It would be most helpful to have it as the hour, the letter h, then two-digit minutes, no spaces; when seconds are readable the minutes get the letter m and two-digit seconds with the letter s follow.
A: 8h14
